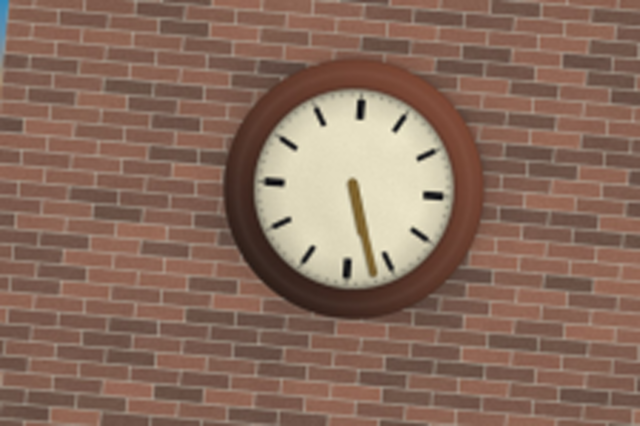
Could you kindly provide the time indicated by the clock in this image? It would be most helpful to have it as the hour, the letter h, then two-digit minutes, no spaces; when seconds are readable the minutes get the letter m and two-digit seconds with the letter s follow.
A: 5h27
